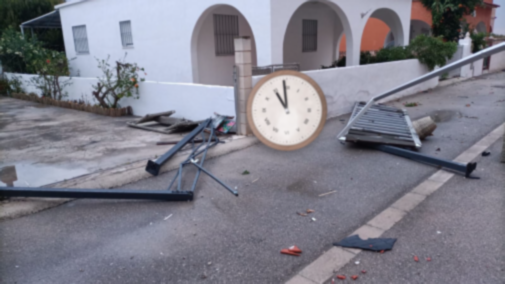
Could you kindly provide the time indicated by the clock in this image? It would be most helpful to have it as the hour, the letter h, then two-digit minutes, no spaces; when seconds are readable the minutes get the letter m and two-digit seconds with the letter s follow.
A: 10h59
